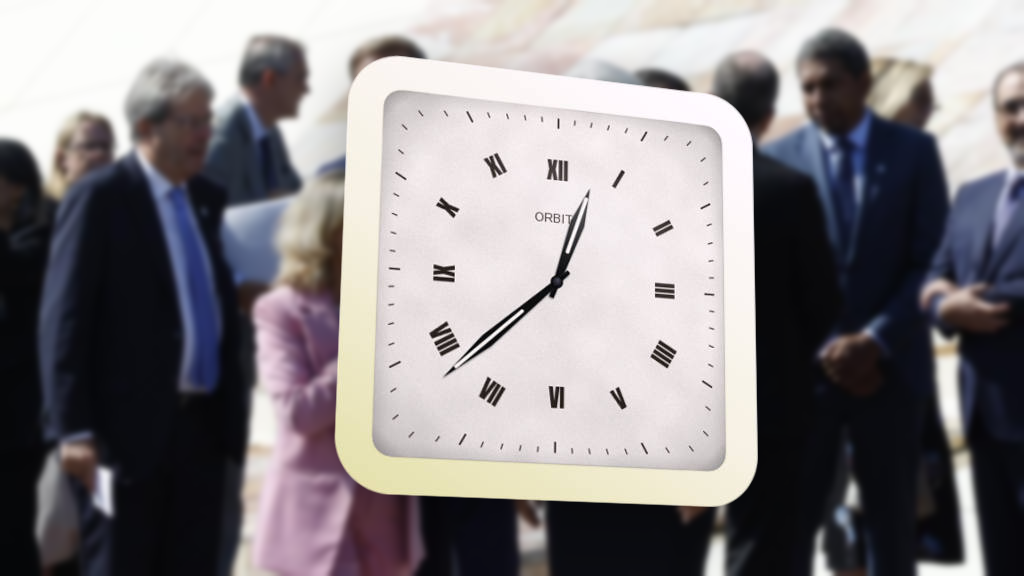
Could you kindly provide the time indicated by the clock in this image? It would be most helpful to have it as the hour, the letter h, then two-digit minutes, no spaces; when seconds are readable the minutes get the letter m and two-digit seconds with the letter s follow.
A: 12h38
